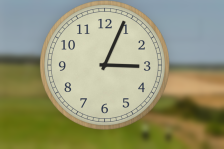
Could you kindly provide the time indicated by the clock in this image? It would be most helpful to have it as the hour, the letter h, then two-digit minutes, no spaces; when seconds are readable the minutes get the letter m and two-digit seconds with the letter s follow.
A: 3h04
